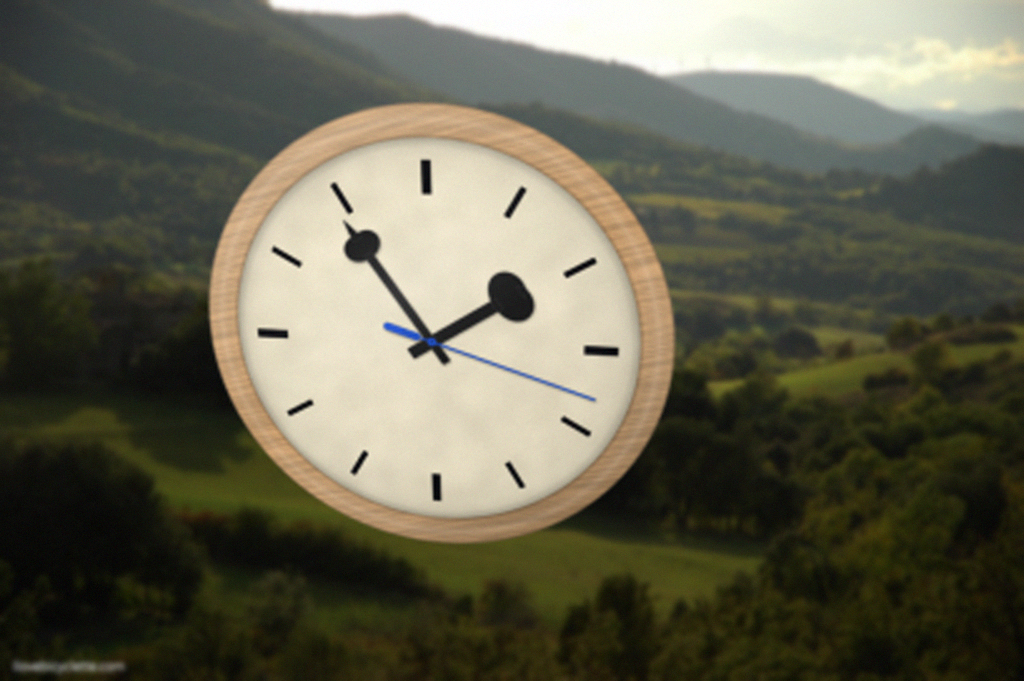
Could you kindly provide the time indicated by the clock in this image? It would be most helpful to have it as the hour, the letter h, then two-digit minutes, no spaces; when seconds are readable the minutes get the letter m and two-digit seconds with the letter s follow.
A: 1h54m18s
